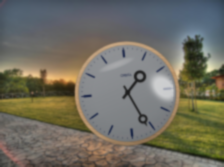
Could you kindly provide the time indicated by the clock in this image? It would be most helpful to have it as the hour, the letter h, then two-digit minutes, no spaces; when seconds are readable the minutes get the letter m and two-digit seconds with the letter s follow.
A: 1h26
